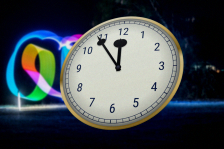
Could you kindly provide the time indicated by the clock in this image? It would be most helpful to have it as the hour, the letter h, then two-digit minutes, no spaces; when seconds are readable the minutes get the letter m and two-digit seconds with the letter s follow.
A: 11h54
